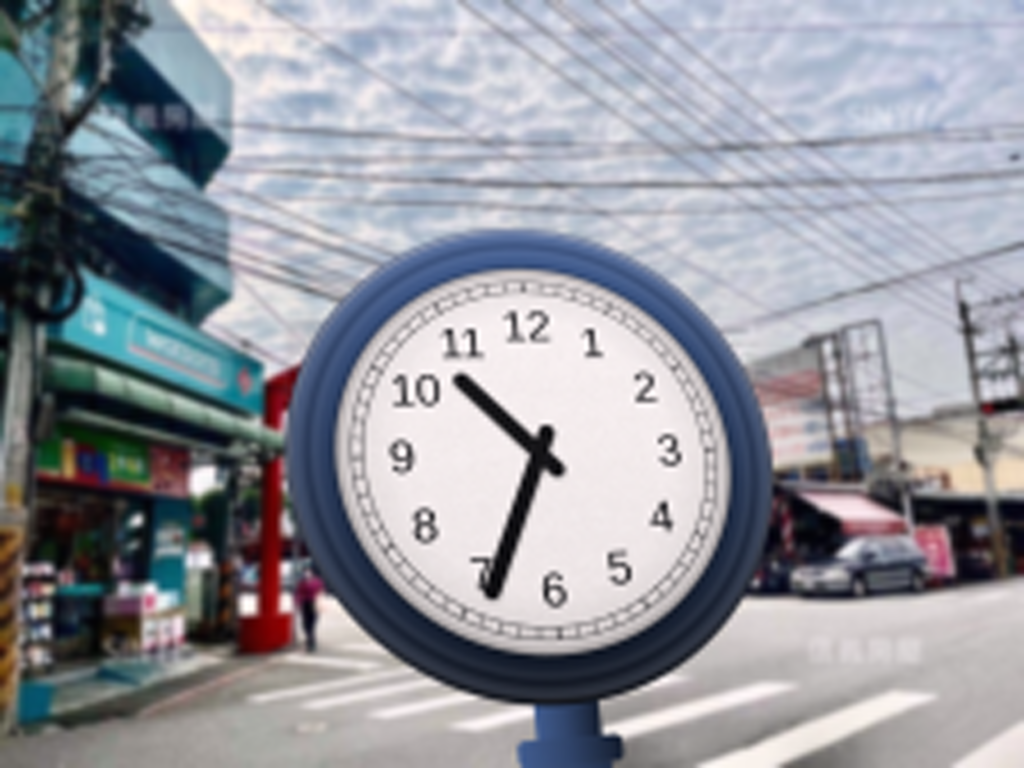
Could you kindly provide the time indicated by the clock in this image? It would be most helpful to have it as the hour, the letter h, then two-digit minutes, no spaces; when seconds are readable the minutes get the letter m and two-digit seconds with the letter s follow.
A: 10h34
